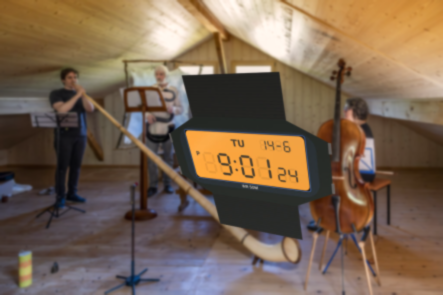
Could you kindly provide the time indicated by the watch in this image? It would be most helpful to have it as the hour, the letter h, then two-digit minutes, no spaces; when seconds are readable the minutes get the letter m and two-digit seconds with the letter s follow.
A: 9h01m24s
